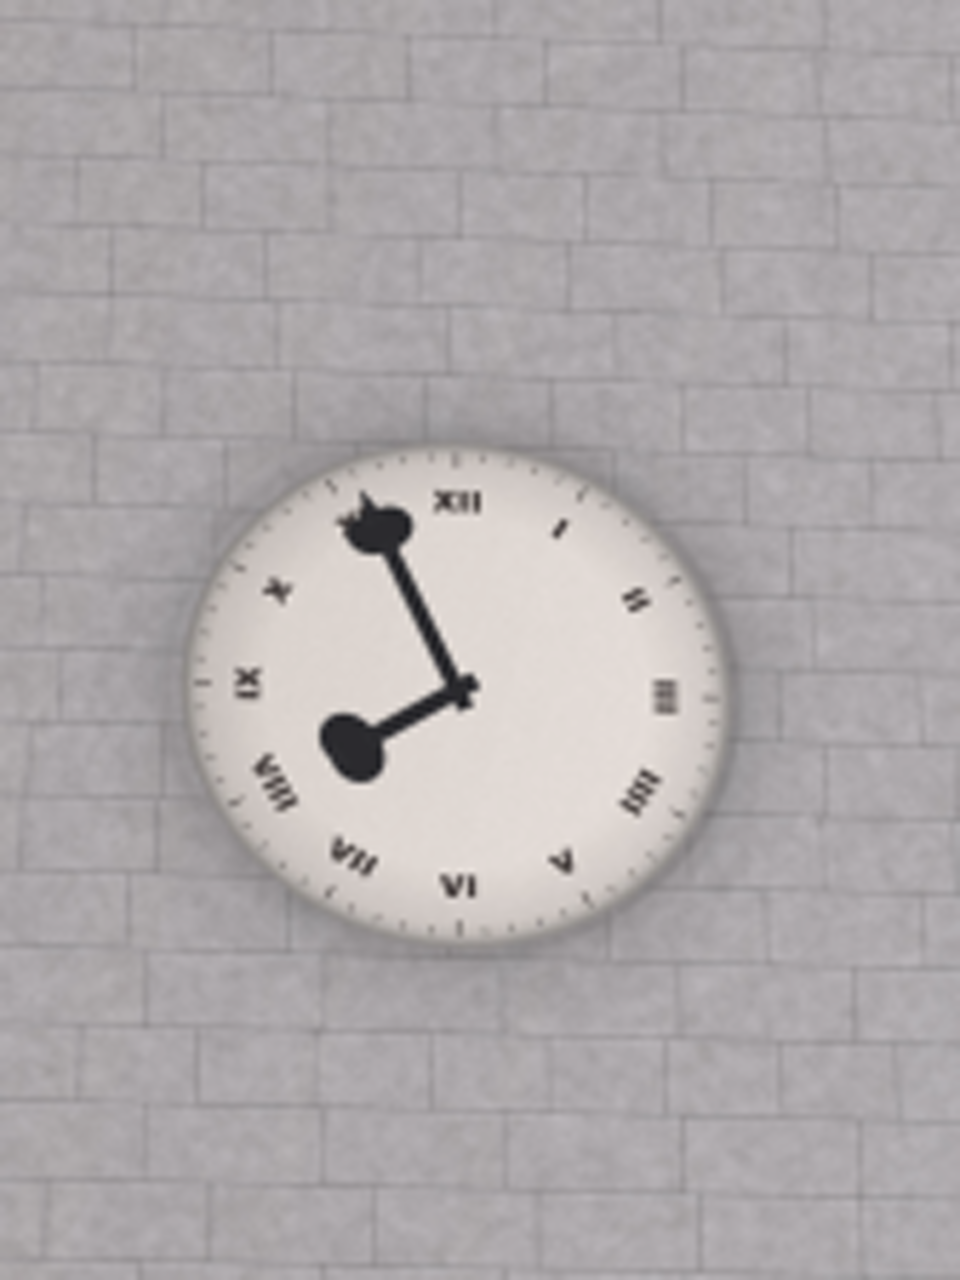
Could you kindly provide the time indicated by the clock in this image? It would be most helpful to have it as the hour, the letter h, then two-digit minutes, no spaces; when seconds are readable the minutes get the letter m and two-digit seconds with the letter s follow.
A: 7h56
